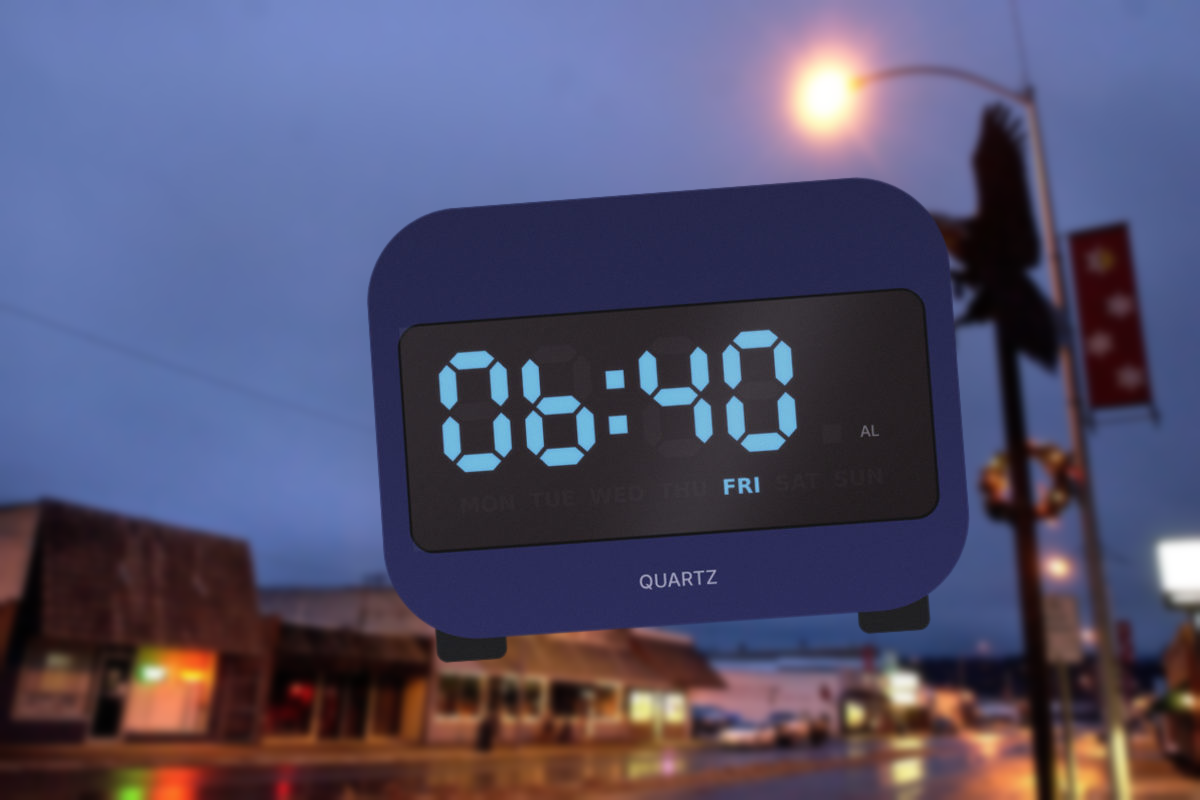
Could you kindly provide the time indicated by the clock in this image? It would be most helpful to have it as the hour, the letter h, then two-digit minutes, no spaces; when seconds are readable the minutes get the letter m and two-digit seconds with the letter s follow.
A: 6h40
